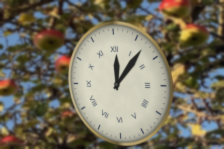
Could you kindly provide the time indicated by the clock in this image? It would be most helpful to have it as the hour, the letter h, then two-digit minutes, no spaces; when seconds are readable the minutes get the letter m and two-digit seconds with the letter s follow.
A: 12h07
